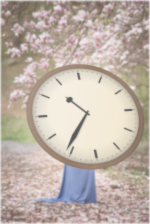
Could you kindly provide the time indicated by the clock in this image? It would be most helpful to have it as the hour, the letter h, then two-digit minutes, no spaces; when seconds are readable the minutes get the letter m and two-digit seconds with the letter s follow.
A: 10h36
